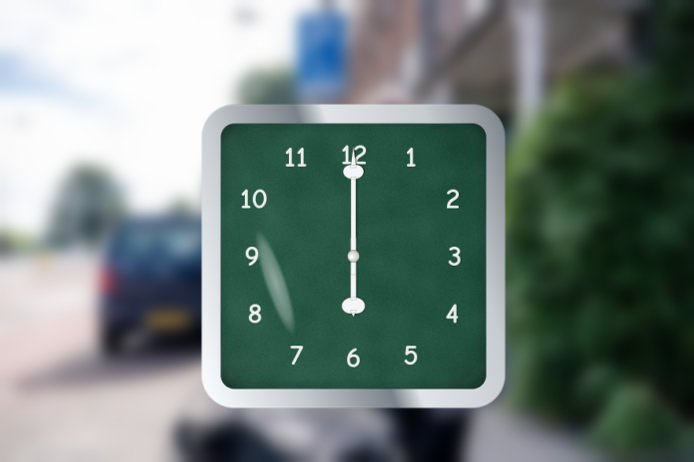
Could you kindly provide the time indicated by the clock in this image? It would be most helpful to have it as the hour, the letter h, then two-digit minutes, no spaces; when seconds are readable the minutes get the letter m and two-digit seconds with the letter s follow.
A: 6h00
